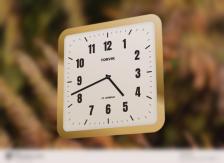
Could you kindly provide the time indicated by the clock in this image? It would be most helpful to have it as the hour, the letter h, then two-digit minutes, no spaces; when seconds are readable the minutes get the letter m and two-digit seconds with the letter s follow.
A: 4h42
